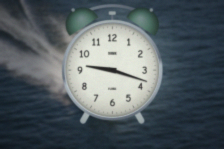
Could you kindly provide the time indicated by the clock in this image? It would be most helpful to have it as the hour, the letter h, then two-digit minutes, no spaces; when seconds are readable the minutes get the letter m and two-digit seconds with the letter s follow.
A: 9h18
